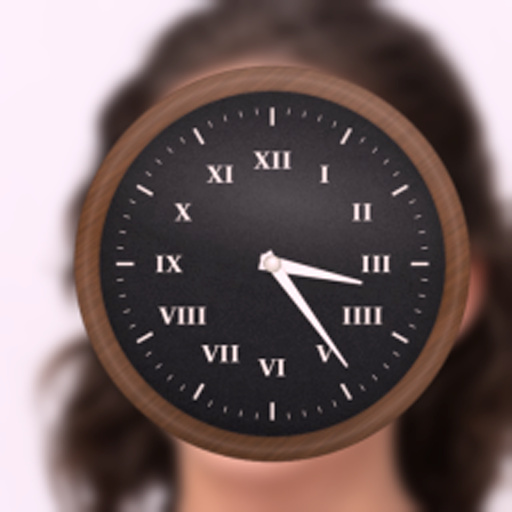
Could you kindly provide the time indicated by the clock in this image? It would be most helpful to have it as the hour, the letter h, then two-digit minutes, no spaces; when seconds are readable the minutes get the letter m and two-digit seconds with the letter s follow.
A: 3h24
